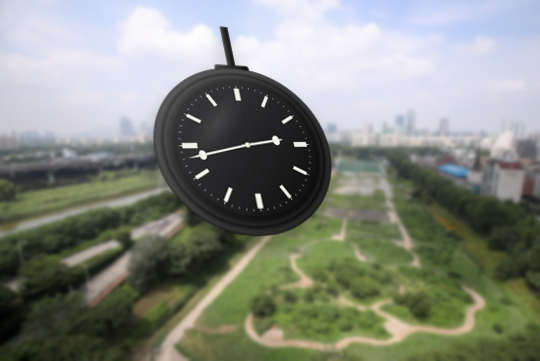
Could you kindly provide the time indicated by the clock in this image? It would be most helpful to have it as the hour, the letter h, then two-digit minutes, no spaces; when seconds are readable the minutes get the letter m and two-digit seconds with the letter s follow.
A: 2h43
